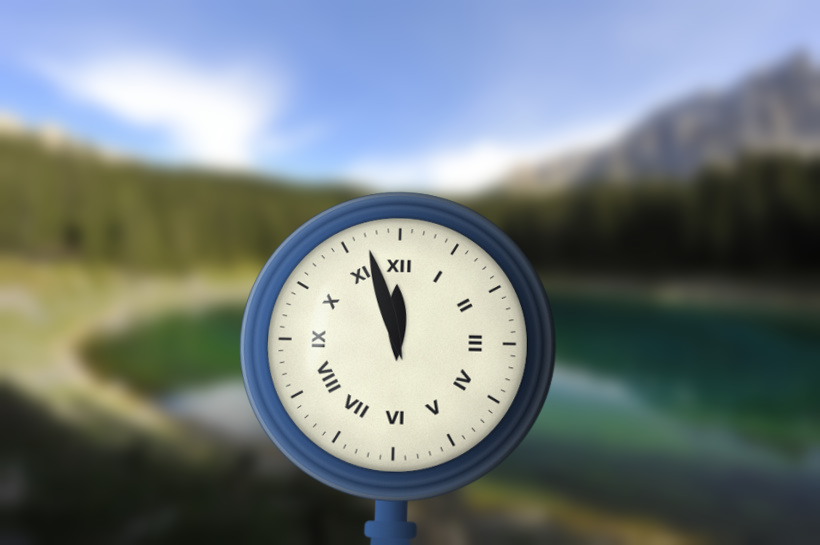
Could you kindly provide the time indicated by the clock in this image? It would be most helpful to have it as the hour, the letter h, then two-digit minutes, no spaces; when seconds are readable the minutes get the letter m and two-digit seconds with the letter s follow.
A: 11h57
